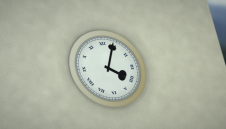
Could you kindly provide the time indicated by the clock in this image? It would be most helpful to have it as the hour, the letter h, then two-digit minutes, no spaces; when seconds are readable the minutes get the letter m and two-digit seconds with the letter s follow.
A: 4h04
